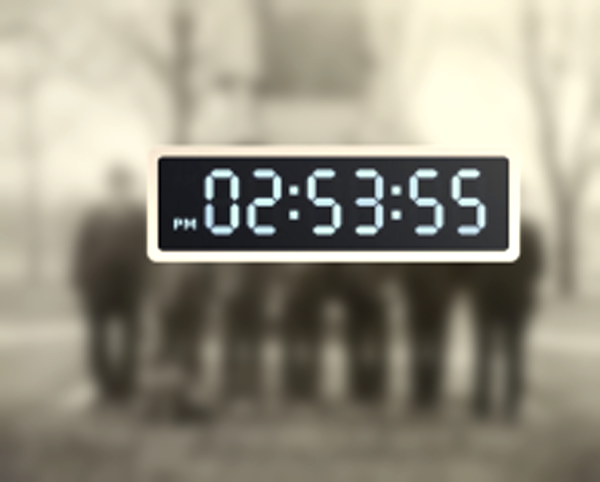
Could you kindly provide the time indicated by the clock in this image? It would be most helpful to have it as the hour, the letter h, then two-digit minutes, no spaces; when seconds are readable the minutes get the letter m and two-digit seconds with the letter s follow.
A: 2h53m55s
